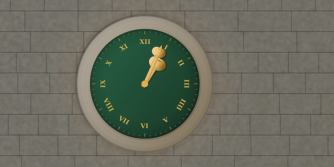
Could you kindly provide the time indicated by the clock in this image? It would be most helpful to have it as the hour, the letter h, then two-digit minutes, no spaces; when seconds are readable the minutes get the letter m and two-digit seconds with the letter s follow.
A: 1h04
